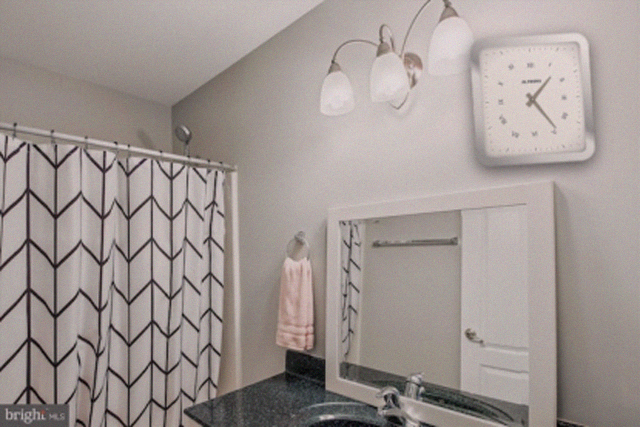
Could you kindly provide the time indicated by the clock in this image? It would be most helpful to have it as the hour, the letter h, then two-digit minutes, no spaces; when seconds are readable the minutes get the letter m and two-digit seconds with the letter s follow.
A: 1h24
